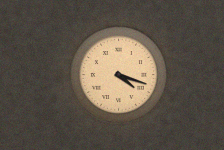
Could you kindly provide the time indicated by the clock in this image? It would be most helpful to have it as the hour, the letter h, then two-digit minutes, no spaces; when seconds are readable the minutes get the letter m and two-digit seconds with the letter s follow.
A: 4h18
